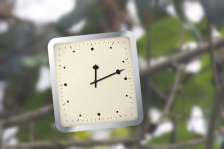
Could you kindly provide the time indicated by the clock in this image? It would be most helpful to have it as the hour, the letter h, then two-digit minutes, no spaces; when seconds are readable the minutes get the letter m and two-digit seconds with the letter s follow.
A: 12h12
